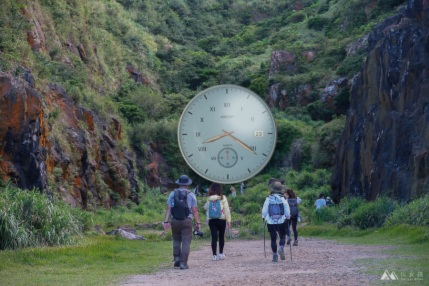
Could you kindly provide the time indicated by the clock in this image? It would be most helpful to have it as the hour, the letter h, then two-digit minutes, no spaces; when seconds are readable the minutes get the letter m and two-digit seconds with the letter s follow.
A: 8h21
